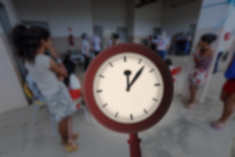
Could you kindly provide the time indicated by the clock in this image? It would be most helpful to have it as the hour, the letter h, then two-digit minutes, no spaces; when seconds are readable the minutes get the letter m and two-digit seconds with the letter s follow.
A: 12h07
